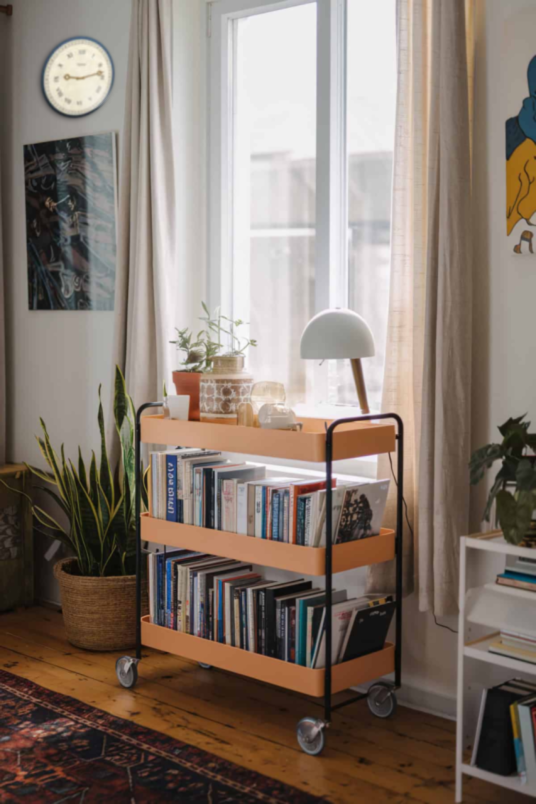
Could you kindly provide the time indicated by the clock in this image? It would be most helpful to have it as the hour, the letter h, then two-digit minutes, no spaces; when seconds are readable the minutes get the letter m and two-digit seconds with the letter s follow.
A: 9h13
